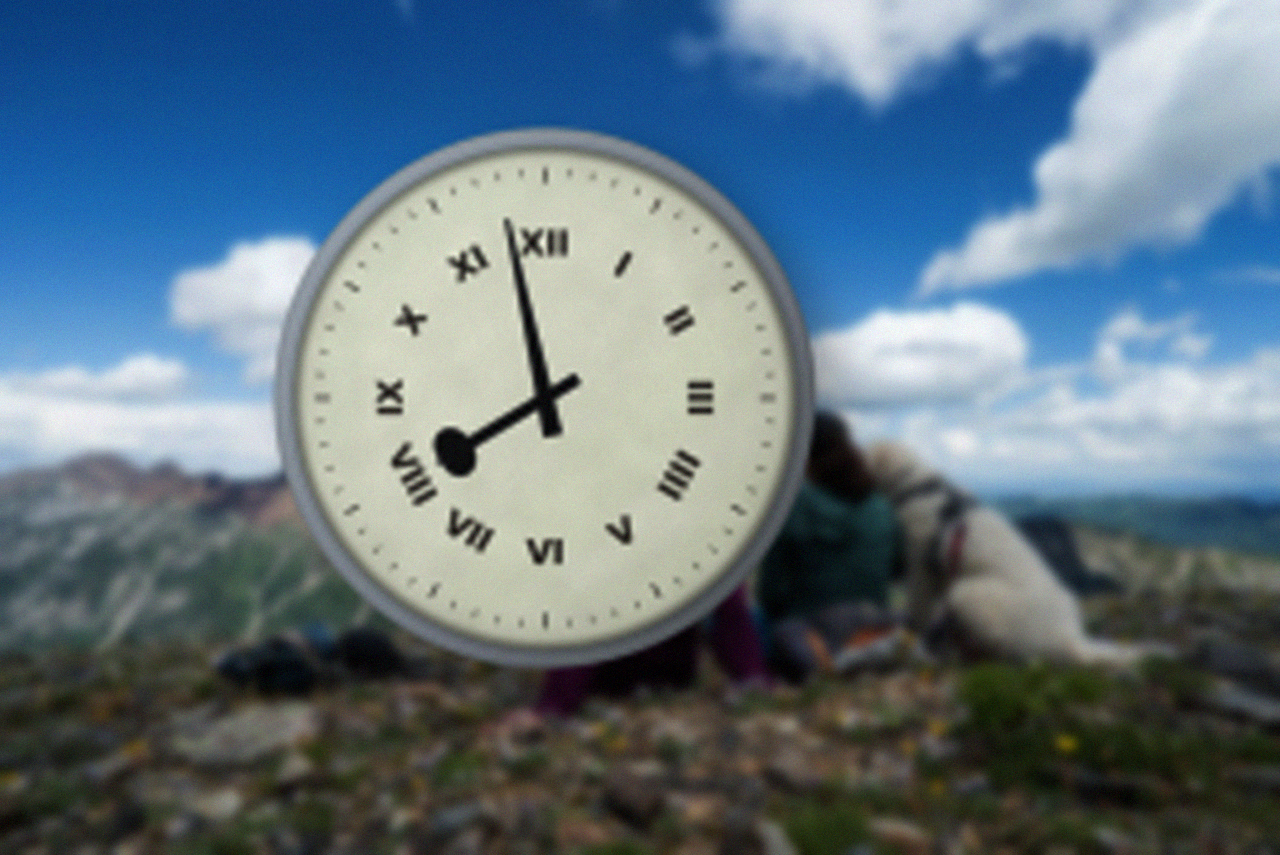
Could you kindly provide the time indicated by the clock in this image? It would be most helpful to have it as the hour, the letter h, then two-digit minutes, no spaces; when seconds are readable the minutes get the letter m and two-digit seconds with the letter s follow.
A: 7h58
